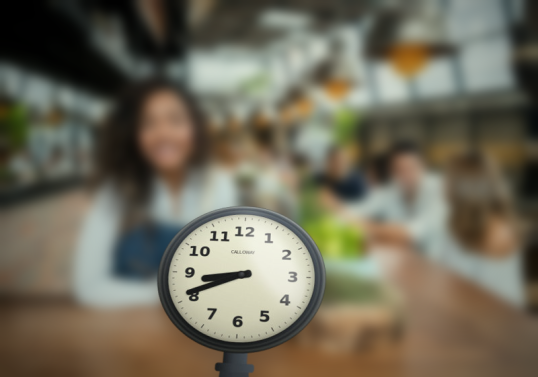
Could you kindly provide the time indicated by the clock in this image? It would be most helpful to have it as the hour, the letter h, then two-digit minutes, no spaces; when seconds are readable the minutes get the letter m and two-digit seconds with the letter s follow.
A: 8h41
